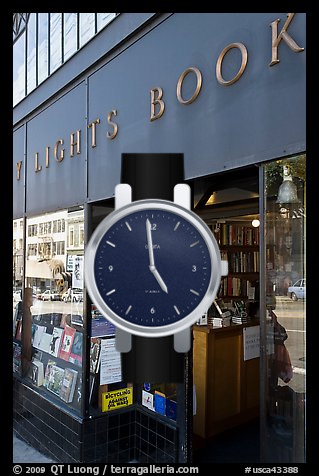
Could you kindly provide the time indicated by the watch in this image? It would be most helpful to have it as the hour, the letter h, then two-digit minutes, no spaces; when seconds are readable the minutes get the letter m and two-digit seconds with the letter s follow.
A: 4h59
